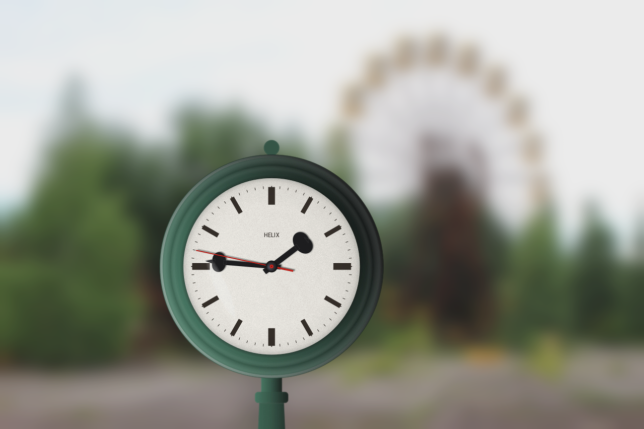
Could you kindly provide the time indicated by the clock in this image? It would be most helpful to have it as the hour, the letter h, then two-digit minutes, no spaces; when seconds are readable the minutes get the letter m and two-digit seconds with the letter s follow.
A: 1h45m47s
